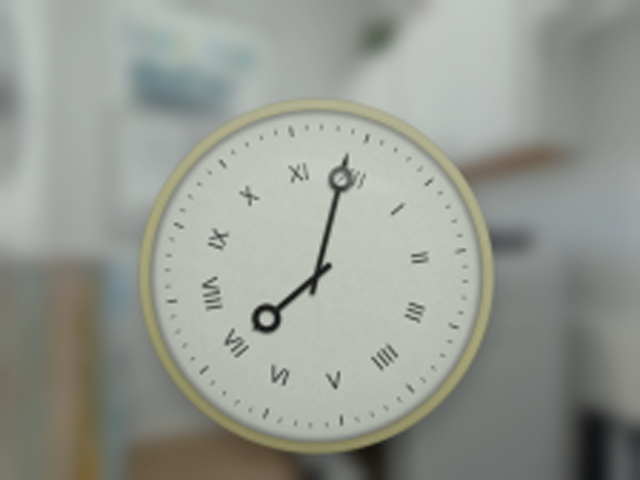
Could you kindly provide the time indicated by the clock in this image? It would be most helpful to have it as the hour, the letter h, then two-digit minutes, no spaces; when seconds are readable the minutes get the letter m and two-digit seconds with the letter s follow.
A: 6h59
